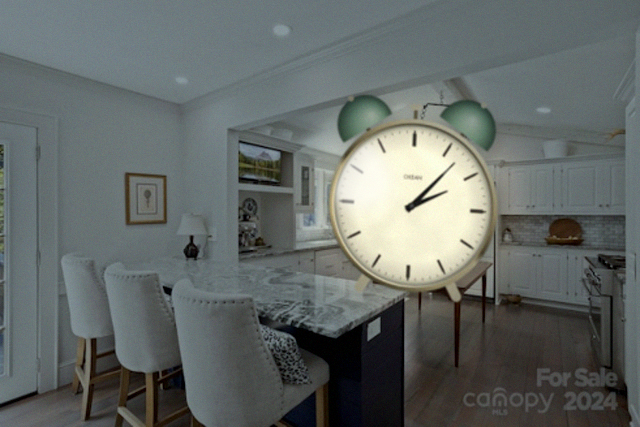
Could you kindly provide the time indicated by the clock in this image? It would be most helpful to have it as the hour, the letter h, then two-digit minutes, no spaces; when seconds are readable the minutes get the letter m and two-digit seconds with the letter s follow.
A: 2h07
